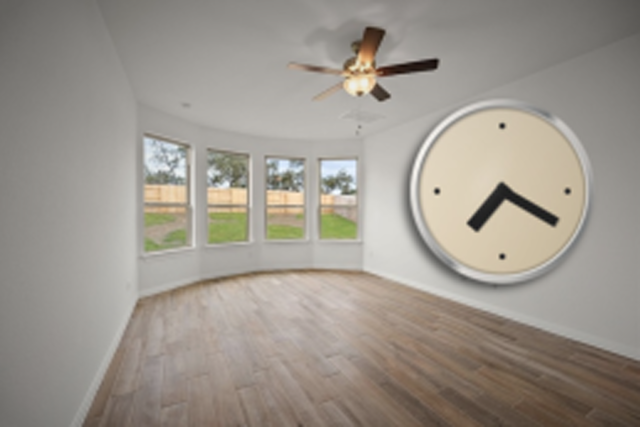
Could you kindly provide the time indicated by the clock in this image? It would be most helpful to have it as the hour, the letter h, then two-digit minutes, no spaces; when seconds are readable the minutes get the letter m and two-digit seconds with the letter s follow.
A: 7h20
